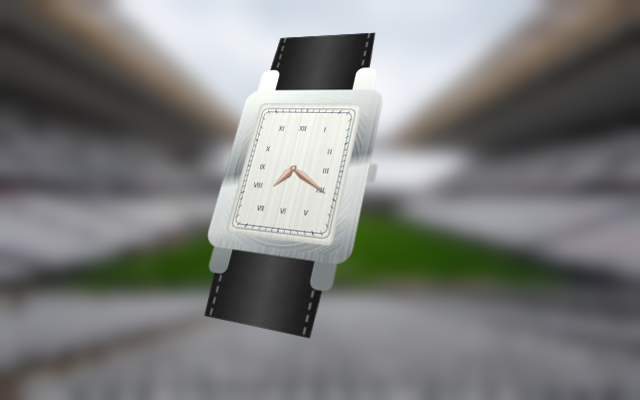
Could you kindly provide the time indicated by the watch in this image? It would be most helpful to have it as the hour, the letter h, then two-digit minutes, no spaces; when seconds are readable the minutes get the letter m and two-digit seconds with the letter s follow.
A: 7h20
